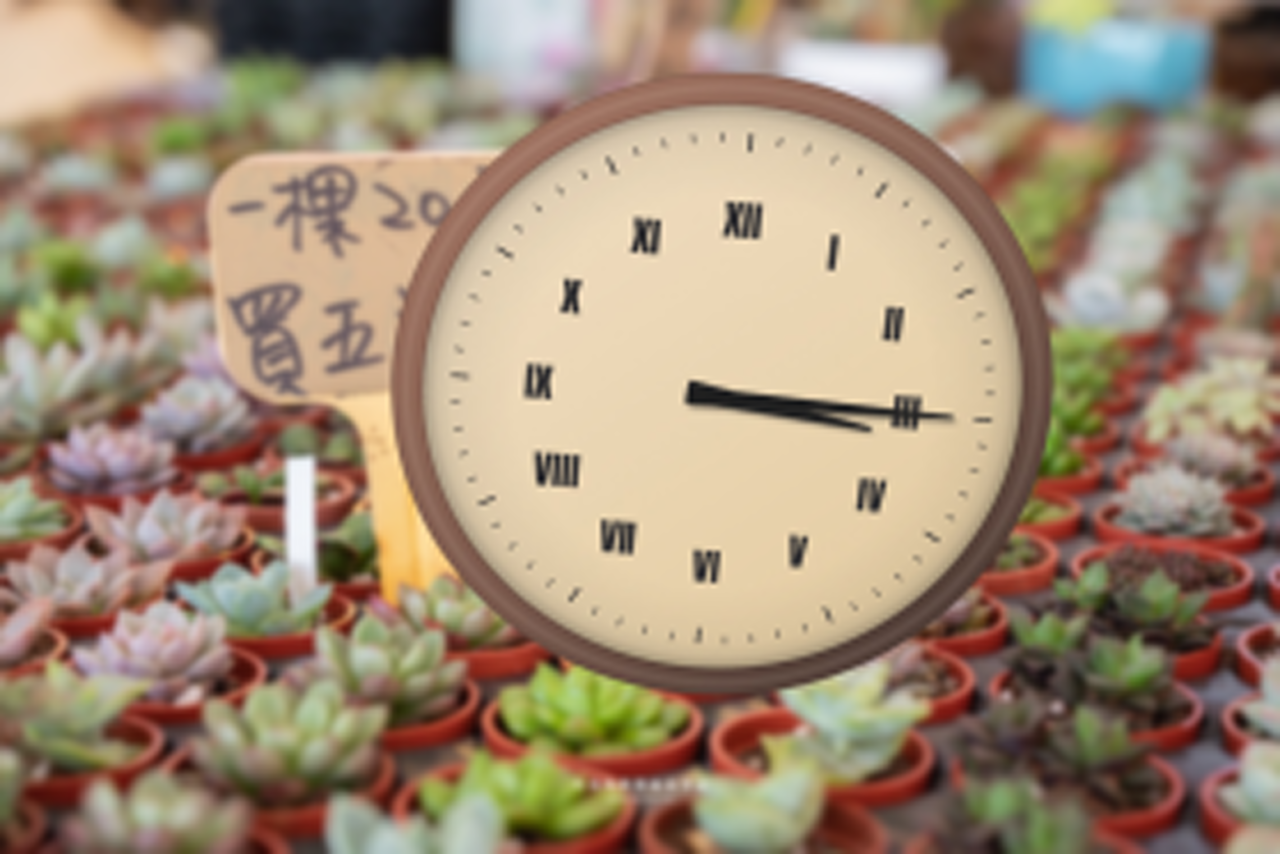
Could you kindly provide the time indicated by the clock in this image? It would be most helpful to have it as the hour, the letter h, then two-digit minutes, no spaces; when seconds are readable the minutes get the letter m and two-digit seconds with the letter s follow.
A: 3h15
